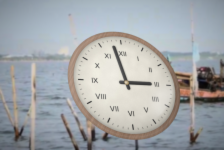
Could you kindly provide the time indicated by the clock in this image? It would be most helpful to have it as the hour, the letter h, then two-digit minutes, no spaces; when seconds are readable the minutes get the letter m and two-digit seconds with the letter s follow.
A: 2h58
